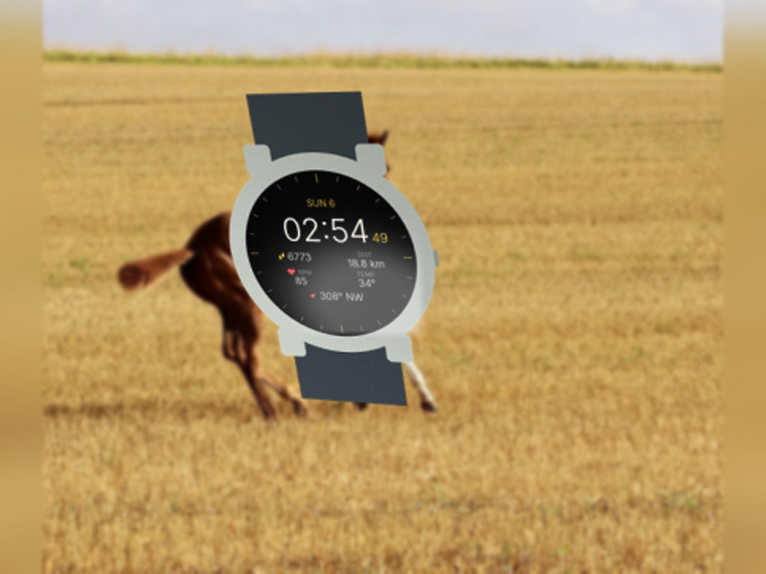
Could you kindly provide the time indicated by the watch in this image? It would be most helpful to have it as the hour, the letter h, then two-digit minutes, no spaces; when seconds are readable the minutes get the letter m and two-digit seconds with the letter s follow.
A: 2h54m49s
